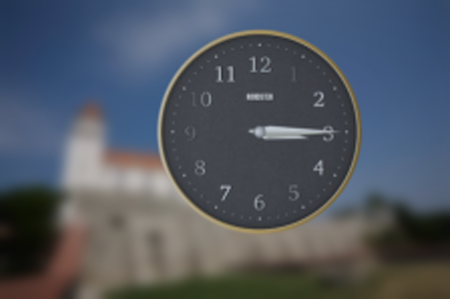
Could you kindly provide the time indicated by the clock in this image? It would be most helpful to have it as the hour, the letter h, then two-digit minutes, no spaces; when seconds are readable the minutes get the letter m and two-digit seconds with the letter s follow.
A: 3h15
